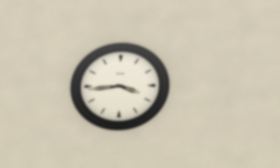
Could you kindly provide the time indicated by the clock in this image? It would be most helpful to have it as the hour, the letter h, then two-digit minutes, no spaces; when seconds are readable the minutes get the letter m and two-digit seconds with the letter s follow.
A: 3h44
